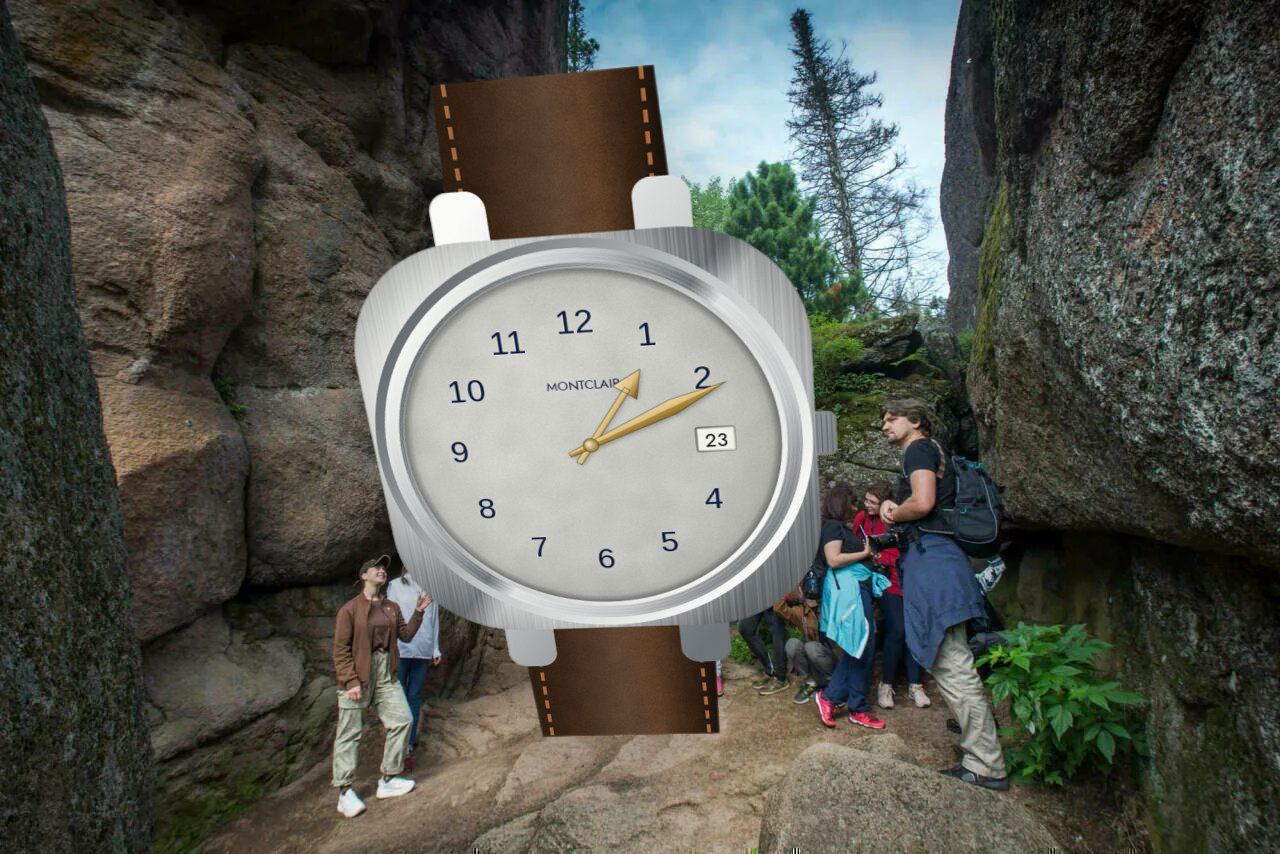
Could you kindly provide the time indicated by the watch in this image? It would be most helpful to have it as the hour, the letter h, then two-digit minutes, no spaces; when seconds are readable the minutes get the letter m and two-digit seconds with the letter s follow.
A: 1h11
